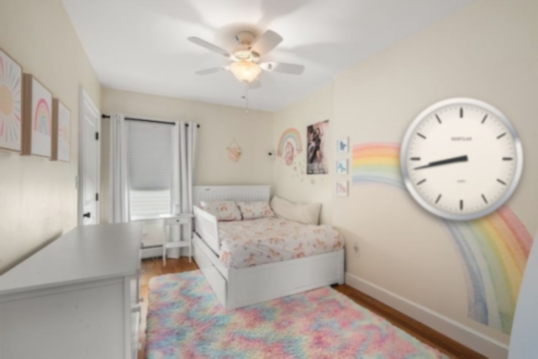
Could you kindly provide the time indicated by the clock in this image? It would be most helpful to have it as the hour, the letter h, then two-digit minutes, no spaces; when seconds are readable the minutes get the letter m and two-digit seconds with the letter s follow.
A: 8h43
